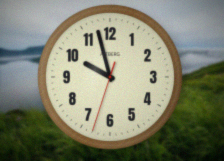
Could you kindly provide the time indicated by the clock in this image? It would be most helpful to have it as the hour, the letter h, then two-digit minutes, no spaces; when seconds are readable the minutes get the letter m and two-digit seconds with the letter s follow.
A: 9h57m33s
